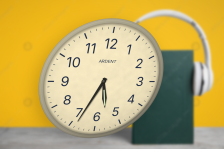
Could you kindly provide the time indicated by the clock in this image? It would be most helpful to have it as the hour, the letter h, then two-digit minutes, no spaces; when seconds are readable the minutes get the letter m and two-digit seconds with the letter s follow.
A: 5h34
